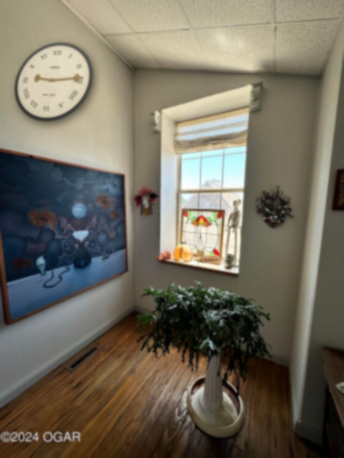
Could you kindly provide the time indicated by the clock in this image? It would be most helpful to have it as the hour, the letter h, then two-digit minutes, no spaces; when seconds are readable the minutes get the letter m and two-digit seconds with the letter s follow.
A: 9h14
